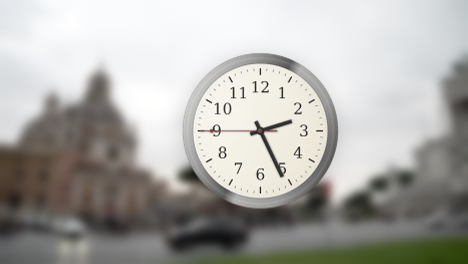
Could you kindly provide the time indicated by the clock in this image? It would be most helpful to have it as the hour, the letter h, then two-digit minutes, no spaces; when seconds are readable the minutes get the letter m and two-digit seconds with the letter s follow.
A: 2h25m45s
